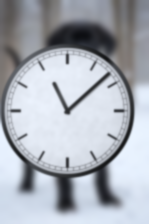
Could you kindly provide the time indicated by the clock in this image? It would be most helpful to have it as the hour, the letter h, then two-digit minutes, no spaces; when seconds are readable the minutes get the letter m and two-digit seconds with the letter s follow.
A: 11h08
